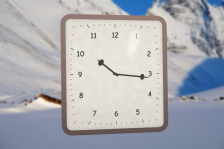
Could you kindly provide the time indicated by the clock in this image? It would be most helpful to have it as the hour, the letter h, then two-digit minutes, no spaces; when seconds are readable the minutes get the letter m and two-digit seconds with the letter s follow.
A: 10h16
